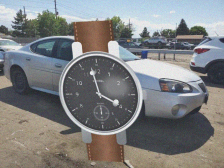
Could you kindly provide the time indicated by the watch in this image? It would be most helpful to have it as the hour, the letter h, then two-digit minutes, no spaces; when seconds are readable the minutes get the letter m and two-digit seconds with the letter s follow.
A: 3h58
